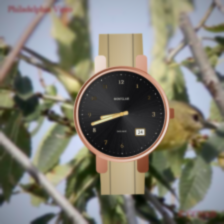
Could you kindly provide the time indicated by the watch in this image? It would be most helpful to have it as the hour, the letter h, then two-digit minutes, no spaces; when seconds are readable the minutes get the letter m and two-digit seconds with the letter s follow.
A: 8h42
